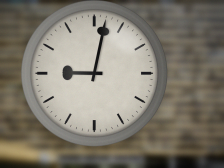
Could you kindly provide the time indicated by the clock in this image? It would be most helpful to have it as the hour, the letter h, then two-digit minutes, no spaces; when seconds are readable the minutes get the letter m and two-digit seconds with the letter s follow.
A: 9h02
